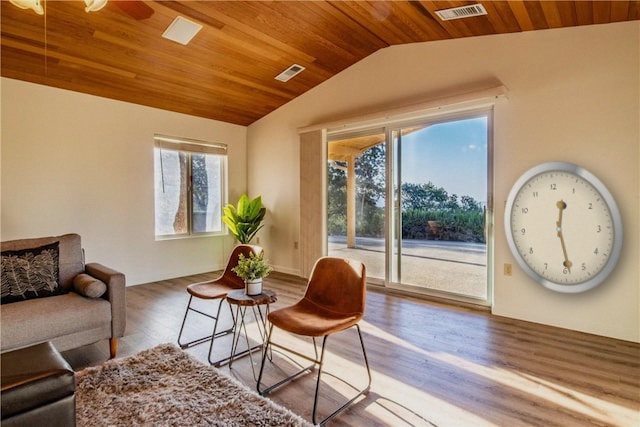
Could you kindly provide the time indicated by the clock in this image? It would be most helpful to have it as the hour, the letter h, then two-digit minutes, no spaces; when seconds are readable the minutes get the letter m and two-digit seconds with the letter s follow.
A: 12h29
